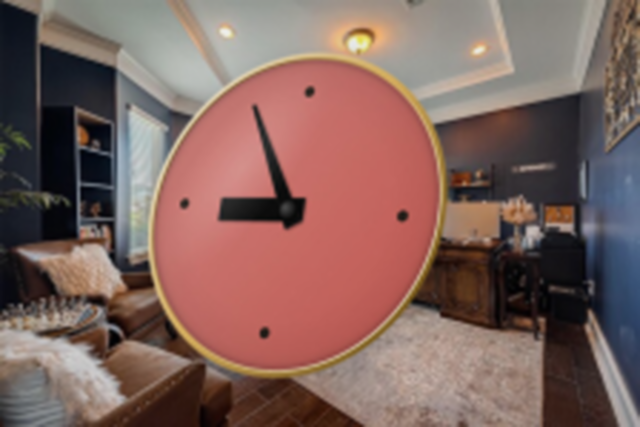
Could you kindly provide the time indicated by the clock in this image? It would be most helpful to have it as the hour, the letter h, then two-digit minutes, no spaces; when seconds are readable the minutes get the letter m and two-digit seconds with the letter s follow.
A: 8h55
